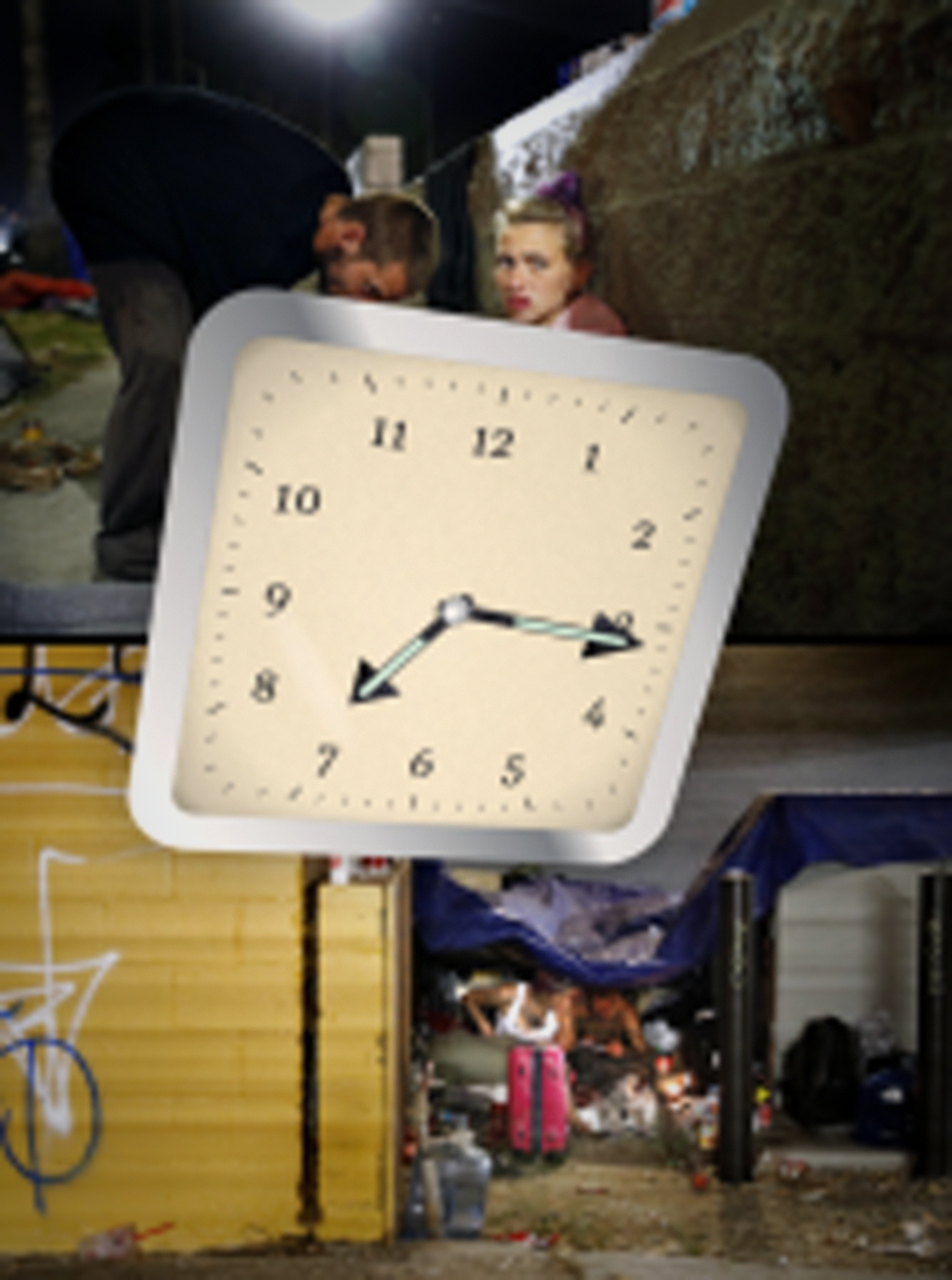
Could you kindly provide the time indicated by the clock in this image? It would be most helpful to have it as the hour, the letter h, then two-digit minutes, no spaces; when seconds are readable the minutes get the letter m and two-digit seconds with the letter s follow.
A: 7h16
